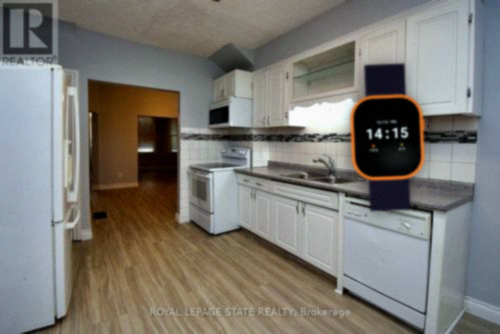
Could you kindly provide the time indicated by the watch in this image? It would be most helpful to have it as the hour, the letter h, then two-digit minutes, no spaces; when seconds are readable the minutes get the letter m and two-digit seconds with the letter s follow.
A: 14h15
